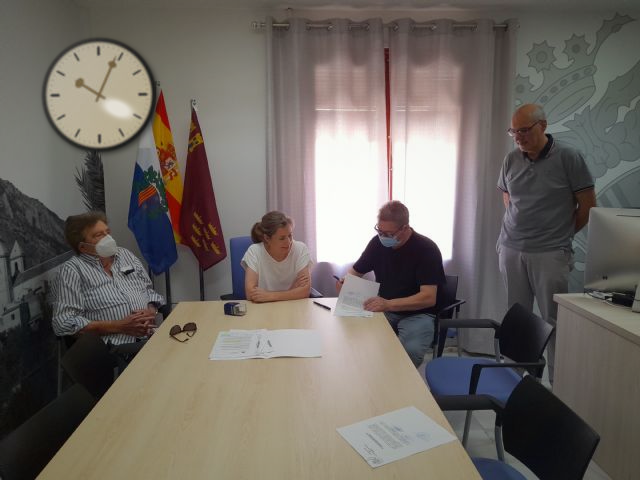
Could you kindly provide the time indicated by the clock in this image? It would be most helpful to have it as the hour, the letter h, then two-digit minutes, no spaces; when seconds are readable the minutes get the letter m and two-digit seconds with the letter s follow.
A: 10h04
